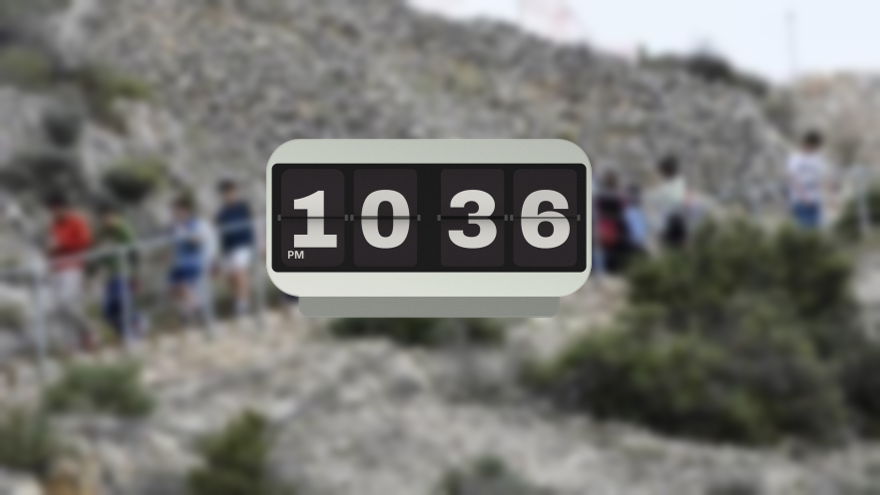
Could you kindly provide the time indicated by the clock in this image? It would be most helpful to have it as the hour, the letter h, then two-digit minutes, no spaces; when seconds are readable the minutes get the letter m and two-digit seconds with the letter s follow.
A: 10h36
